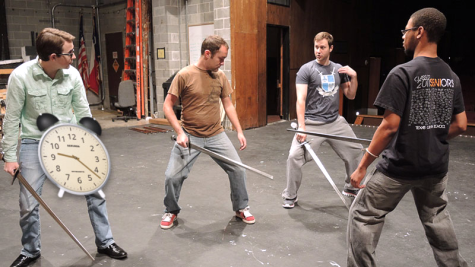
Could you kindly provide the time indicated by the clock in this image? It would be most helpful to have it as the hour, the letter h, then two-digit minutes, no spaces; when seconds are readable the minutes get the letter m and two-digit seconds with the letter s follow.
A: 9h22
